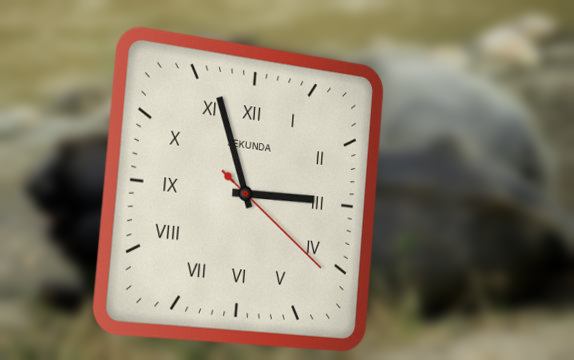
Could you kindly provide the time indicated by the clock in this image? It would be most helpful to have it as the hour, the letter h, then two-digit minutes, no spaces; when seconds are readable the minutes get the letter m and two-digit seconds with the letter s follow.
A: 2h56m21s
